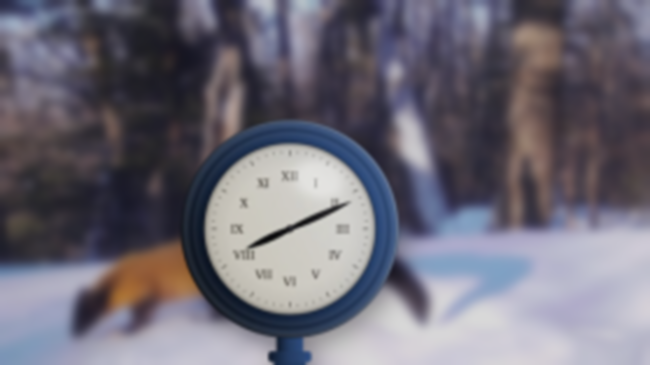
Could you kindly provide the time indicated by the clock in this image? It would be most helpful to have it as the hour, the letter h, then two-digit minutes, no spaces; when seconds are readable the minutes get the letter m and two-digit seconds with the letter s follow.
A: 8h11
